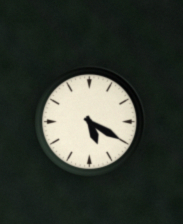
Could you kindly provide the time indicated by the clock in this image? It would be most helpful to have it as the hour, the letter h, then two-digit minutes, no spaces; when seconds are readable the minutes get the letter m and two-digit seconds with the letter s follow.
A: 5h20
